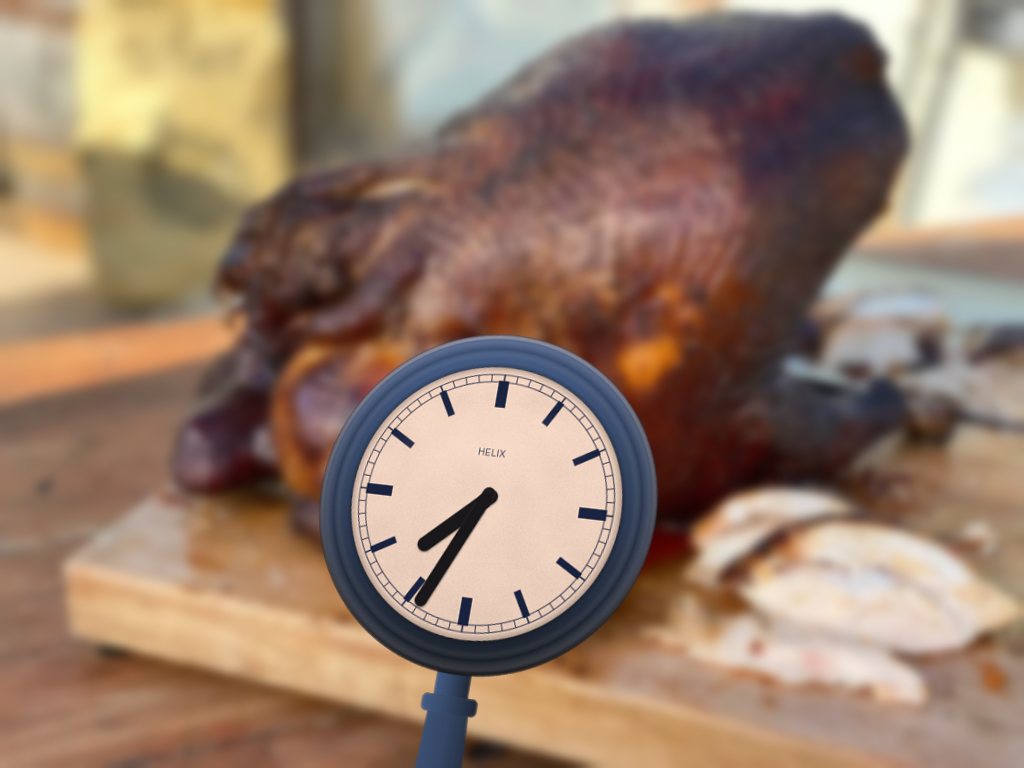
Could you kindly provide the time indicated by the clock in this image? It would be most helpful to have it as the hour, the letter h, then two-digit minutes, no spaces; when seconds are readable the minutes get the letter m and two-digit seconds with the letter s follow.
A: 7h34
